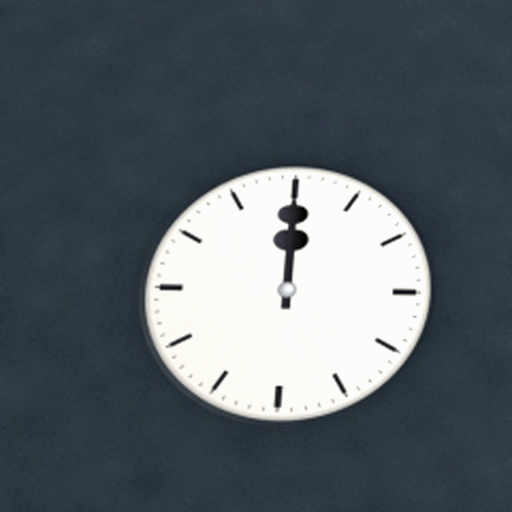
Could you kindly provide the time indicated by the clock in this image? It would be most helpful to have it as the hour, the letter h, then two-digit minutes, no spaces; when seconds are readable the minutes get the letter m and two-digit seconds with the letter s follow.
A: 12h00
